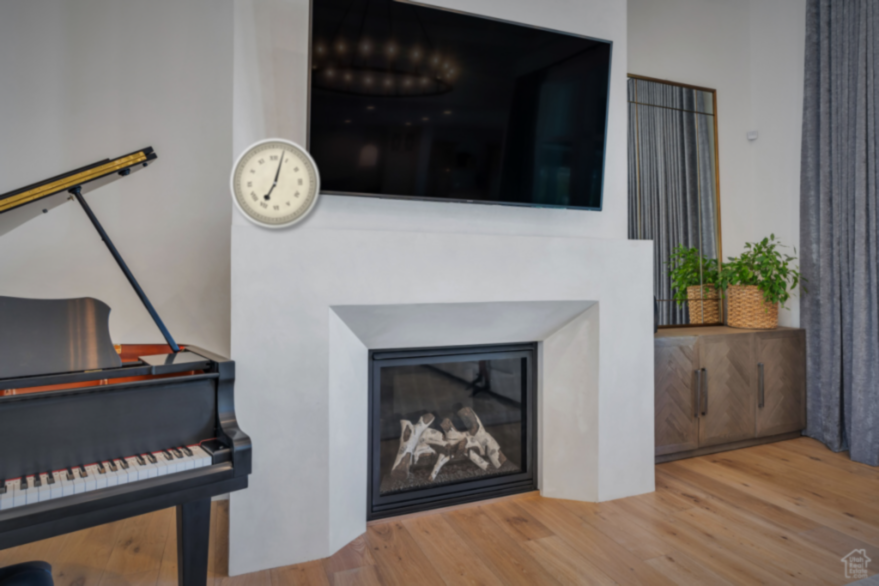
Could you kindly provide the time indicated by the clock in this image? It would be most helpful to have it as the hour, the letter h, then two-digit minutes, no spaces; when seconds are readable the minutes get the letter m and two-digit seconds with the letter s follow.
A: 7h03
